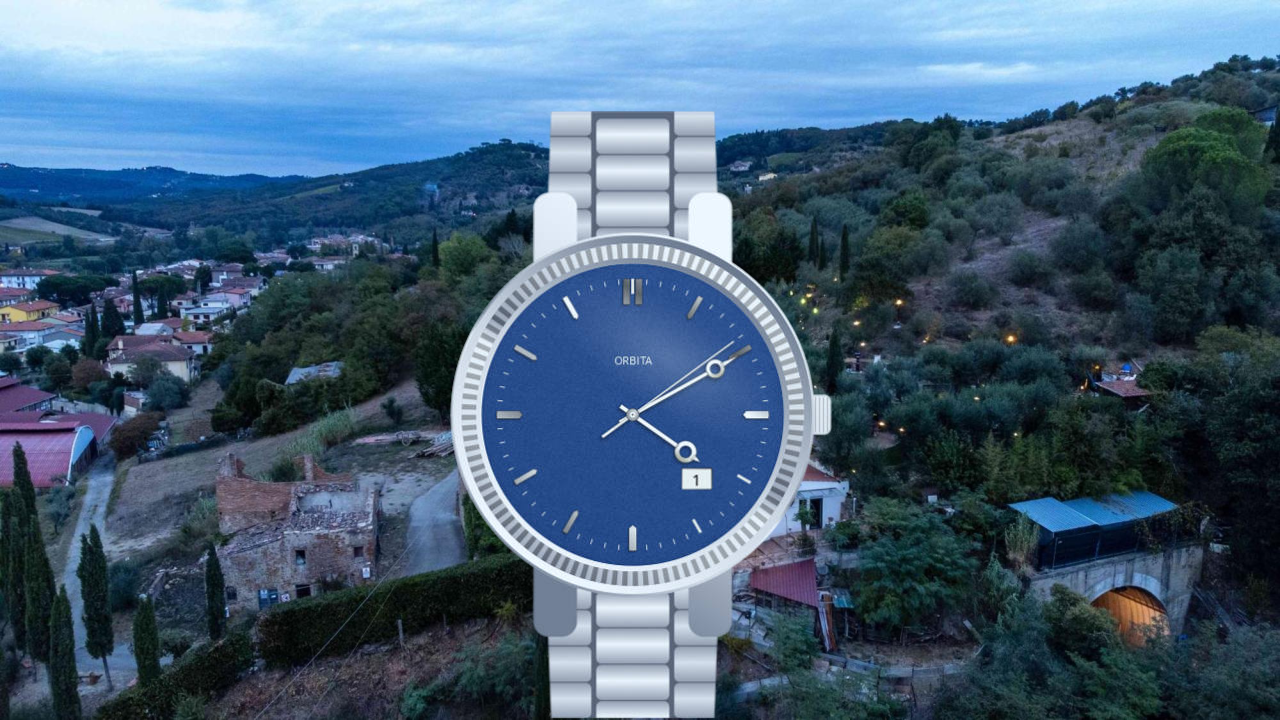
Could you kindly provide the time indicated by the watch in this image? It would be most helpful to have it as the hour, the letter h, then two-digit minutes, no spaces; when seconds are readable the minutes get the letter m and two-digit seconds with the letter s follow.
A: 4h10m09s
